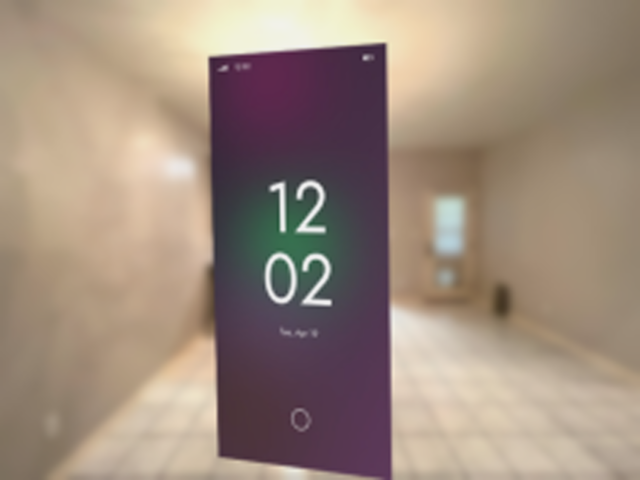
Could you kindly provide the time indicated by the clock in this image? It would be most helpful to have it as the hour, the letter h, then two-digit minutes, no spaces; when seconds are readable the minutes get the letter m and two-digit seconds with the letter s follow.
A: 12h02
